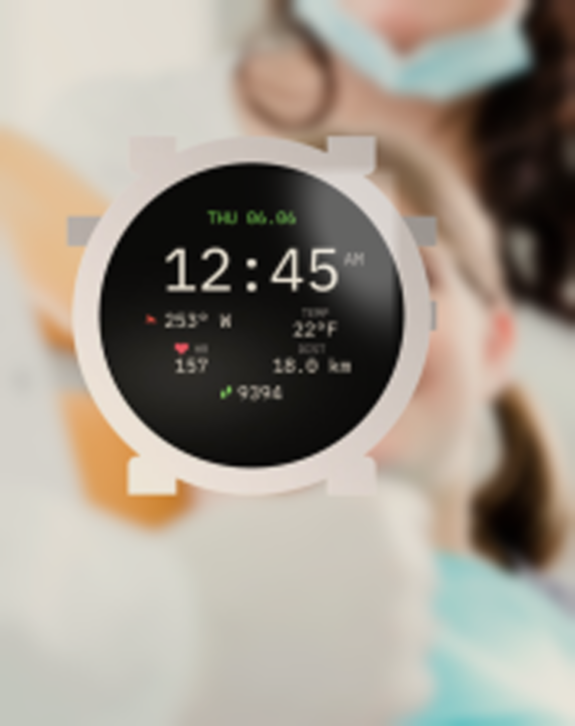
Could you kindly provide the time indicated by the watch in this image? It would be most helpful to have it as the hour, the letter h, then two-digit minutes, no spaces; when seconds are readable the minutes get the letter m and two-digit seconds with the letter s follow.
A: 12h45
